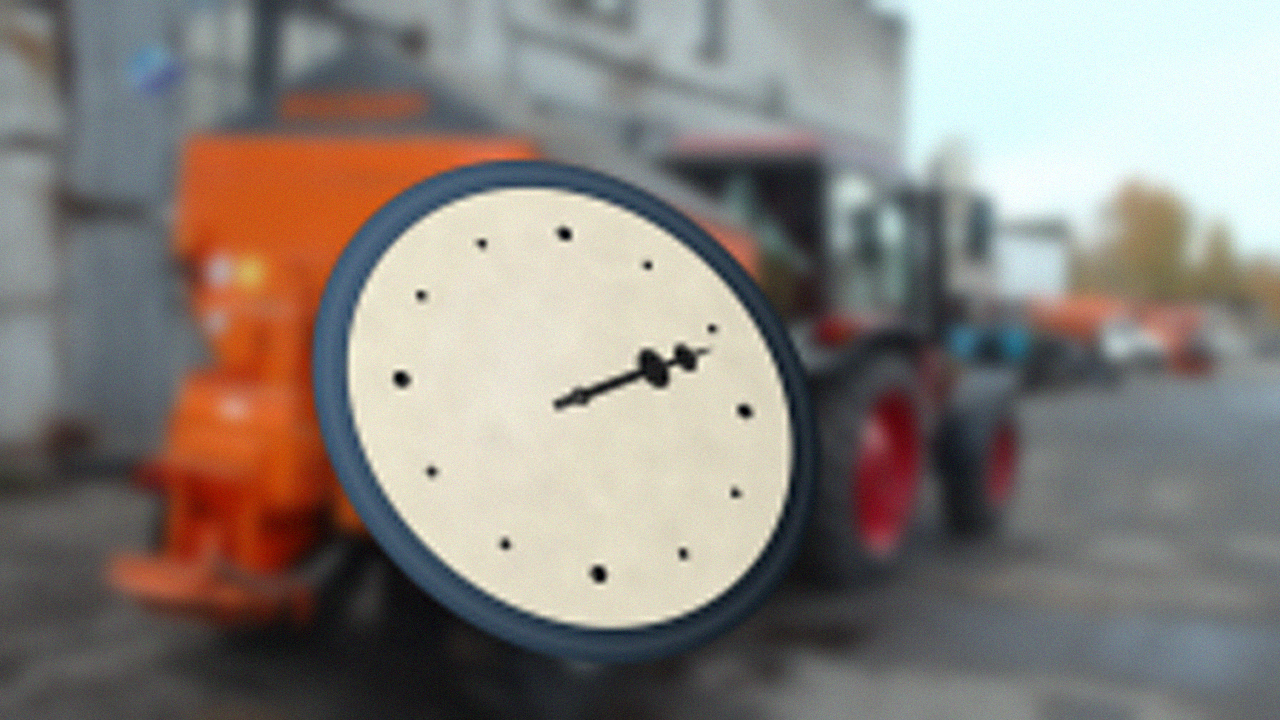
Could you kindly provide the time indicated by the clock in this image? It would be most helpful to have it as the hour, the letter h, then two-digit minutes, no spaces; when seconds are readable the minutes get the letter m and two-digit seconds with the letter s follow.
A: 2h11
